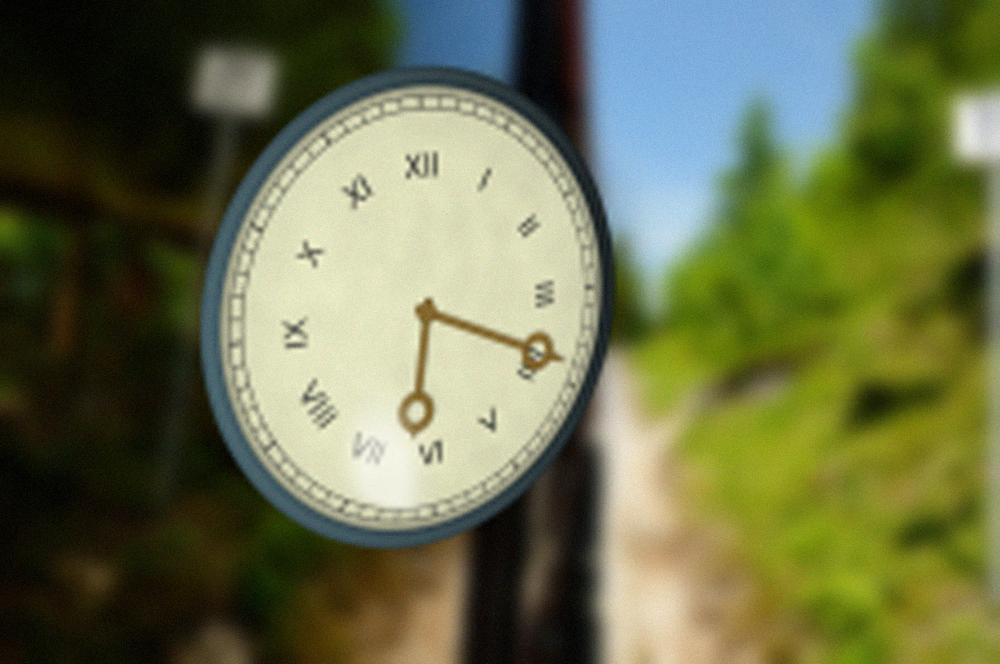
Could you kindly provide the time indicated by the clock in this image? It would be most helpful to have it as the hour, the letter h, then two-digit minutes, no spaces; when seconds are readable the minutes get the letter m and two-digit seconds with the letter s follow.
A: 6h19
